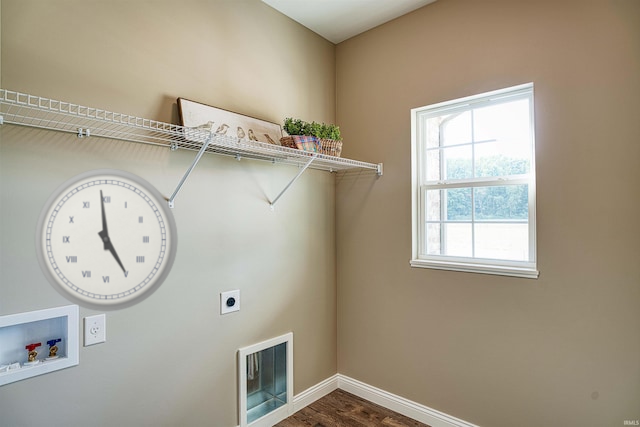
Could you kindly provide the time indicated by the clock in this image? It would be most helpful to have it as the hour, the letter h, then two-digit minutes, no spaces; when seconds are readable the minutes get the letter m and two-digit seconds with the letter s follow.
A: 4h59
